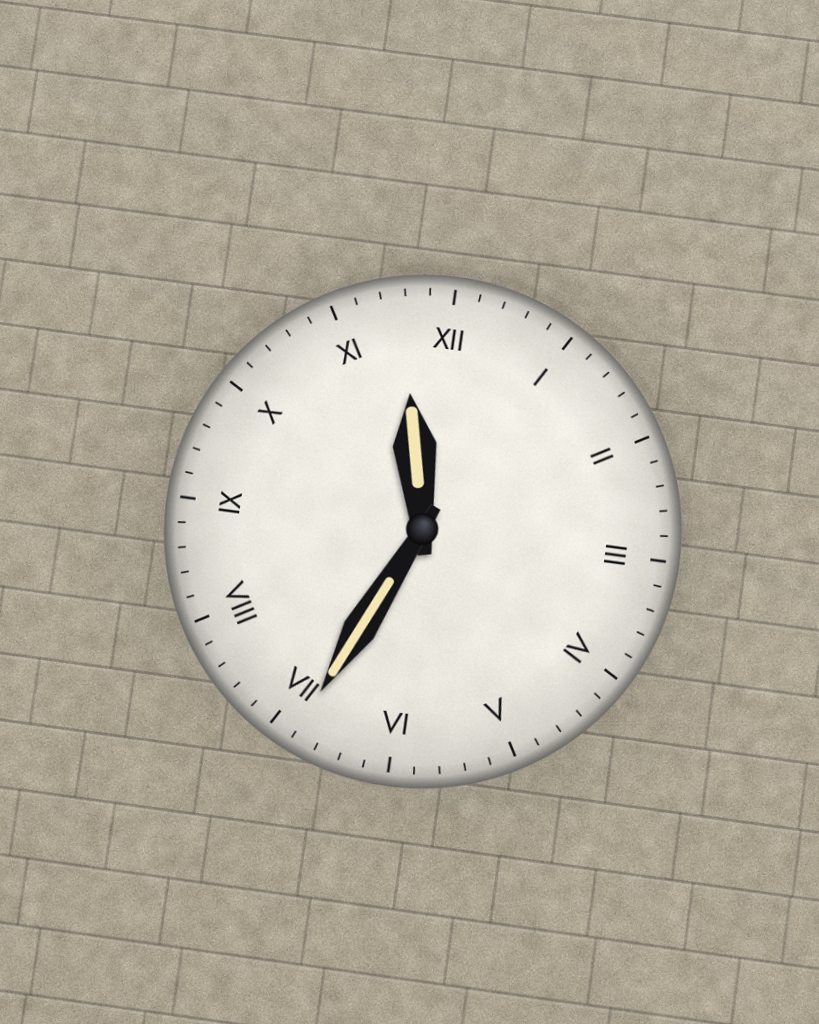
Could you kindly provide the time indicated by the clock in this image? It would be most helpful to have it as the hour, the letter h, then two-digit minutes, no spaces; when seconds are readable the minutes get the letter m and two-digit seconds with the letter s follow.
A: 11h34
